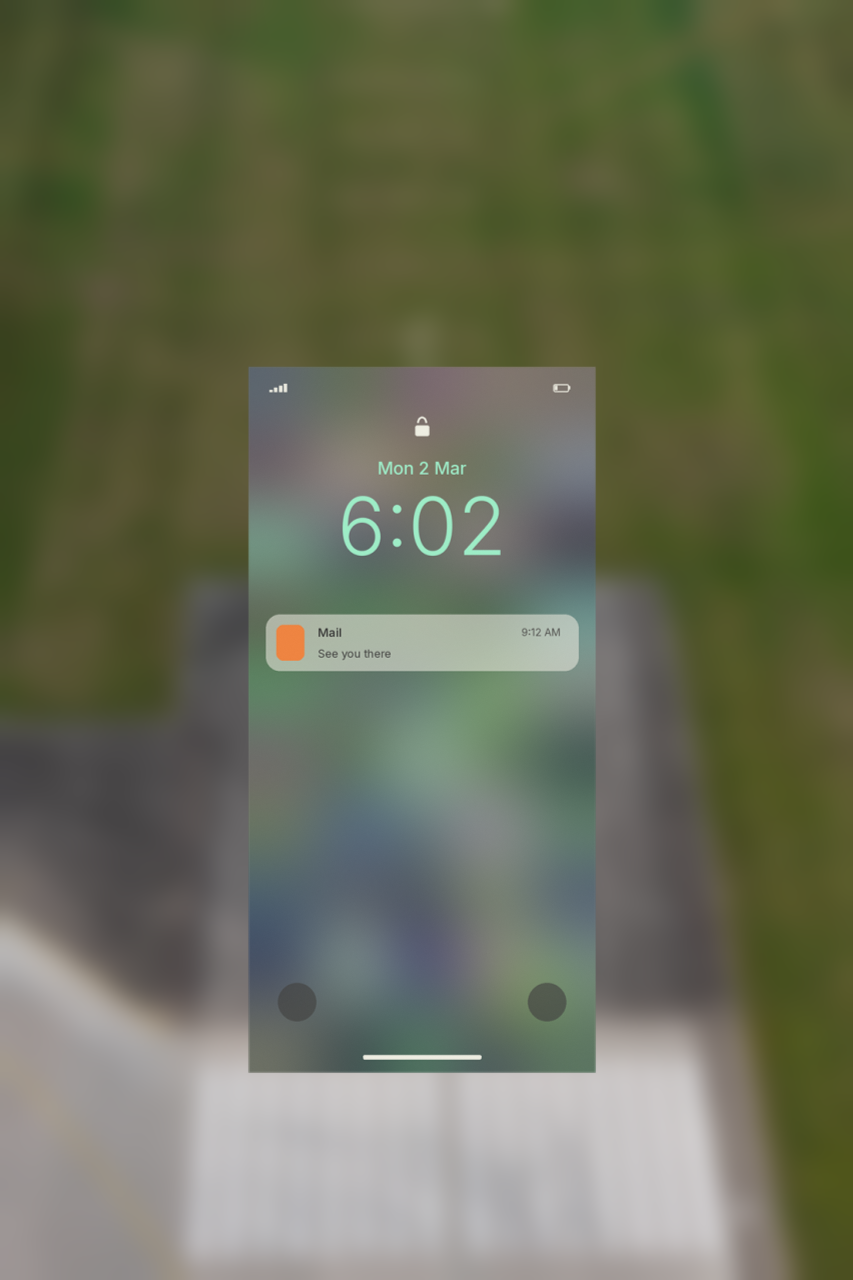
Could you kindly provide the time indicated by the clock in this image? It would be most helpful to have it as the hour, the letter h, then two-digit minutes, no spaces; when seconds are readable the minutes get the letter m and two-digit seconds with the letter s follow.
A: 6h02
